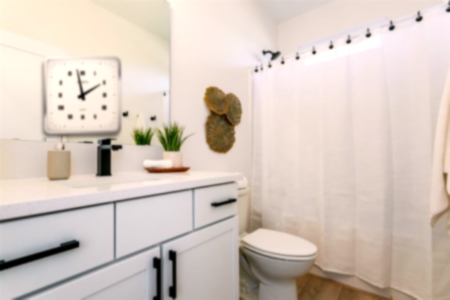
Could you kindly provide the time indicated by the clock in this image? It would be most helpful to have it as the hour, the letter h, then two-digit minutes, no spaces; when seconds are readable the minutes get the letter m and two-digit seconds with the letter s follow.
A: 1h58
